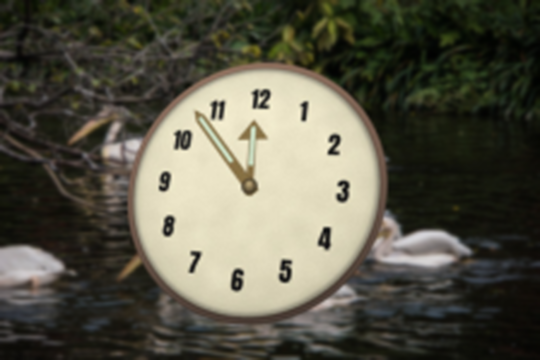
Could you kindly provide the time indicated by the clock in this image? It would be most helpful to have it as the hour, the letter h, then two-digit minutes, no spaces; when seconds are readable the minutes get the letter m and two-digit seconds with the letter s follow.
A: 11h53
